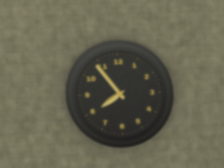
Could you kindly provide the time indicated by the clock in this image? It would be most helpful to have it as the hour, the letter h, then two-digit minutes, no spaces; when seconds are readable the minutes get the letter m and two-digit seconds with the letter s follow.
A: 7h54
